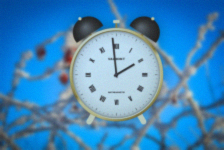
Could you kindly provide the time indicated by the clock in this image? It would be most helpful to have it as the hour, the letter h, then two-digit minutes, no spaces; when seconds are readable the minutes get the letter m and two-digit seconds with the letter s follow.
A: 1h59
